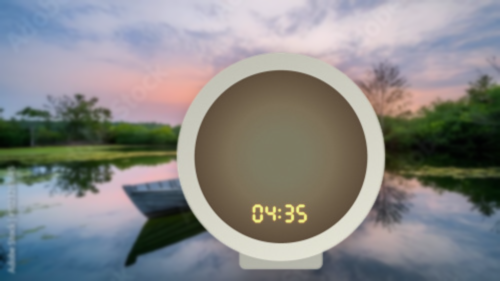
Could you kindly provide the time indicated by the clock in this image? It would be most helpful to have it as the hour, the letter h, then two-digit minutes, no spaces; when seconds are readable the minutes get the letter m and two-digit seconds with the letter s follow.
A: 4h35
